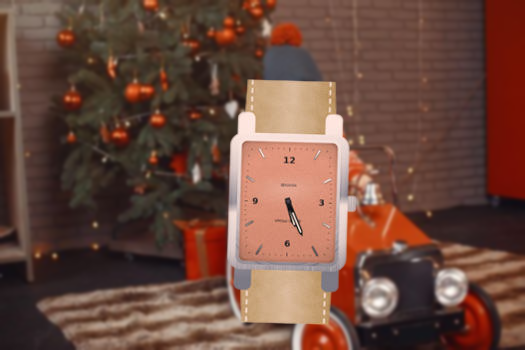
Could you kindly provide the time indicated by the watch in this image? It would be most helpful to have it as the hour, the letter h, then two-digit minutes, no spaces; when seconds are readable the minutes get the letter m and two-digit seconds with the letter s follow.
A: 5h26
